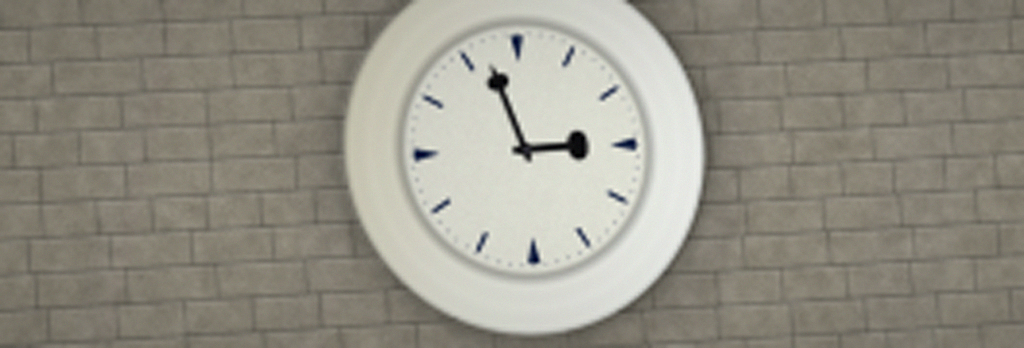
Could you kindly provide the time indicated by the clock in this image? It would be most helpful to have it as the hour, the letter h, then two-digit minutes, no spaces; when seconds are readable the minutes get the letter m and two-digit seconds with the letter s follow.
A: 2h57
